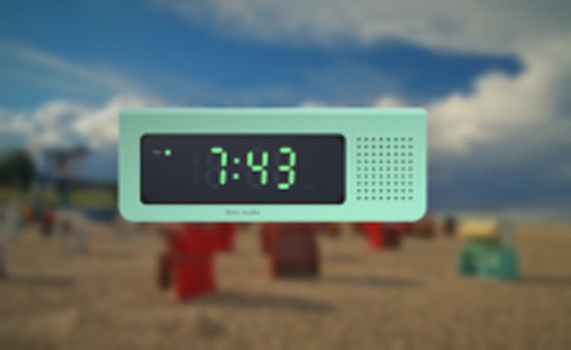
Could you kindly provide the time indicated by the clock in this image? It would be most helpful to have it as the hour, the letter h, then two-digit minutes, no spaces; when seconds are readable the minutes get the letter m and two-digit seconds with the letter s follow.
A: 7h43
